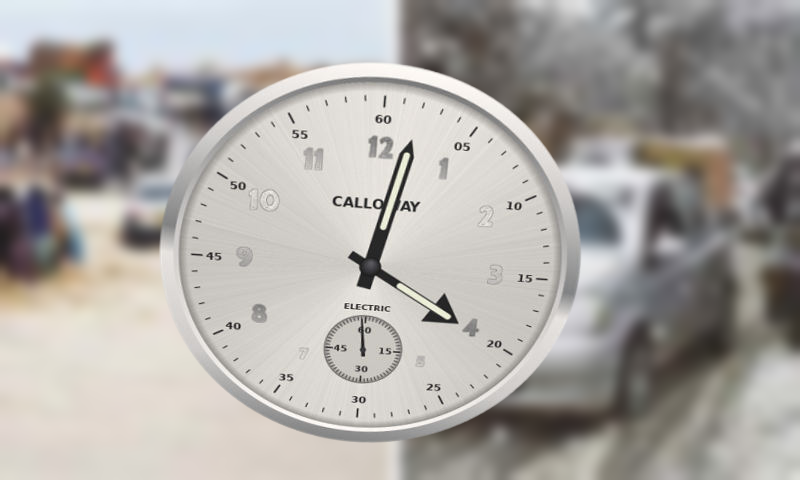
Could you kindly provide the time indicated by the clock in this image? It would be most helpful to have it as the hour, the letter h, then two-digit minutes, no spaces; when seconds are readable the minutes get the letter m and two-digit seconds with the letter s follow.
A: 4h01m59s
